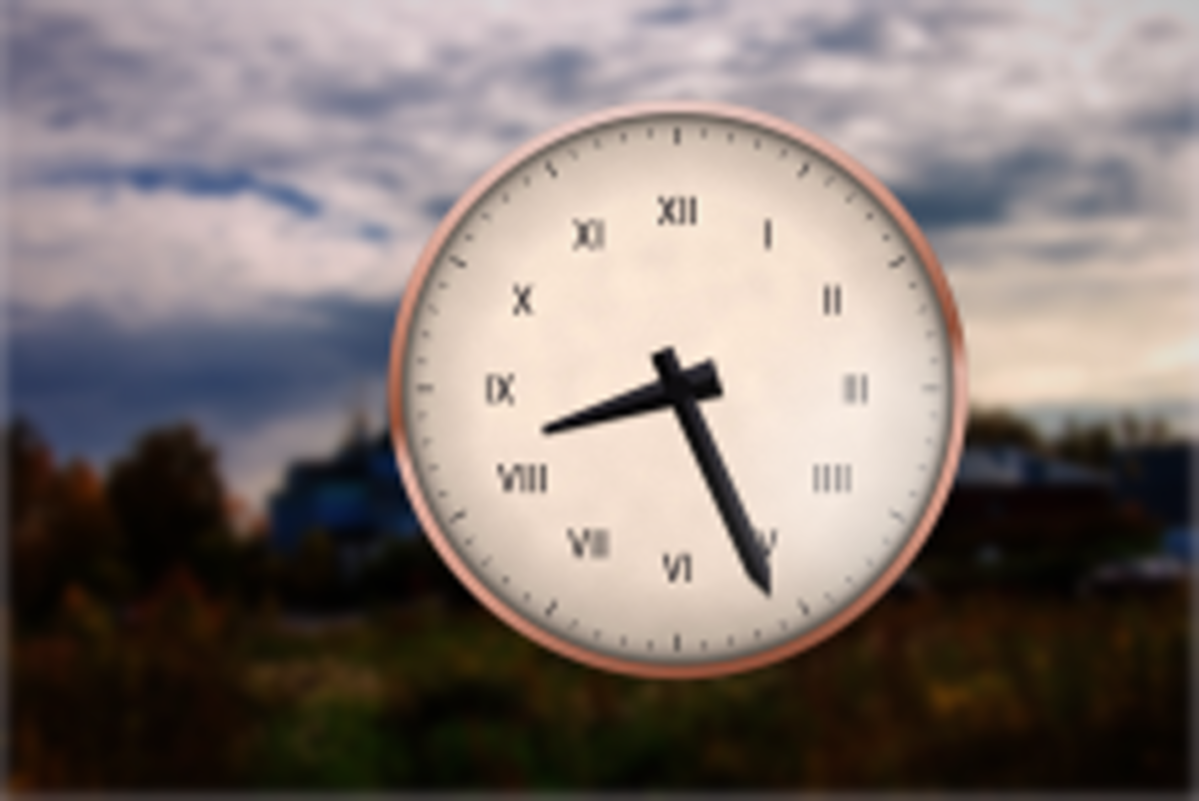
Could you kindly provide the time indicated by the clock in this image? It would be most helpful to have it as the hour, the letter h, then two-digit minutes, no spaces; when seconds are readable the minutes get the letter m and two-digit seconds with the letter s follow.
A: 8h26
